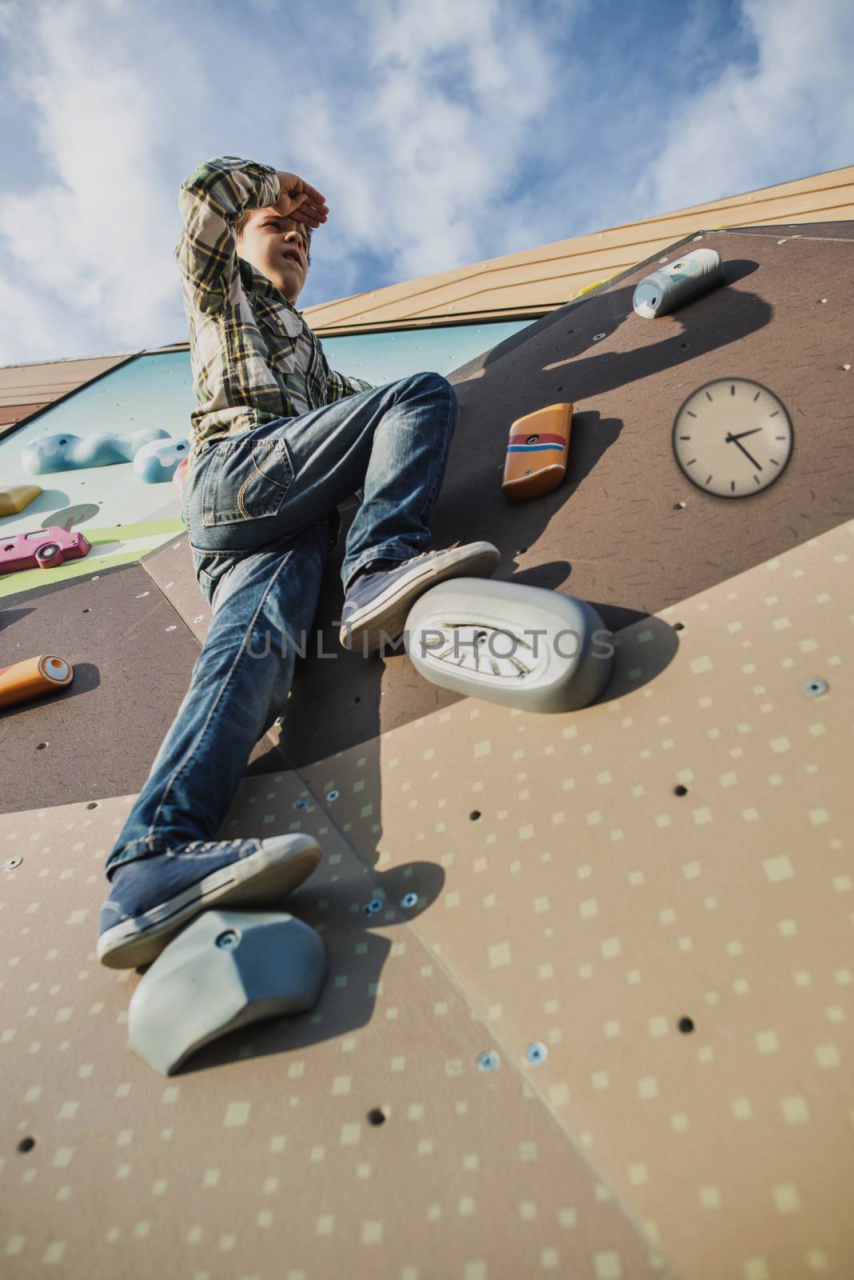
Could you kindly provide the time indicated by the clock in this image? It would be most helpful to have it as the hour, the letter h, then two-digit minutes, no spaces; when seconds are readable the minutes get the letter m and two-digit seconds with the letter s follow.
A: 2h23
